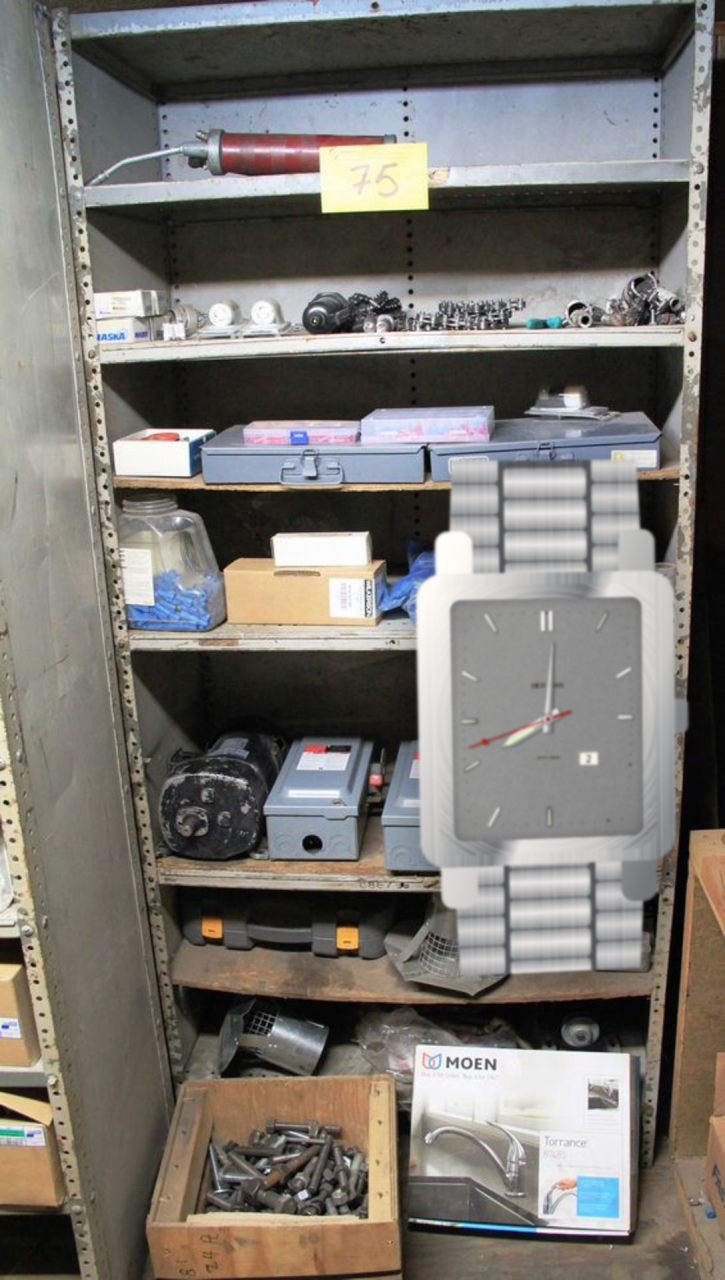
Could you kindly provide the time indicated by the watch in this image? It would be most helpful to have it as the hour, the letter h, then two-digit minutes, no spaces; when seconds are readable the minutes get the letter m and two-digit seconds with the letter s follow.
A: 8h00m42s
